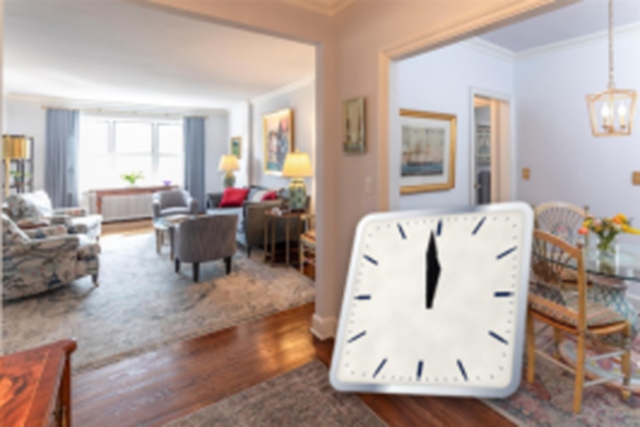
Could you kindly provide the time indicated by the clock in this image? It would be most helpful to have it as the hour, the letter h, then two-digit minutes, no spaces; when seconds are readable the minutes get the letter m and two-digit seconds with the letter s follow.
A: 11h59
